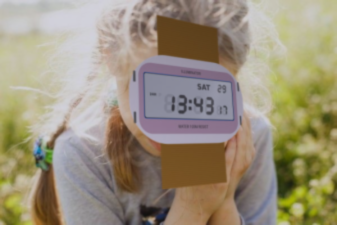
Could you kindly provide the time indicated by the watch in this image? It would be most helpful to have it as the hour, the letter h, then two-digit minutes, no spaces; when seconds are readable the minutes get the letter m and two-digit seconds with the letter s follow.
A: 13h43m17s
